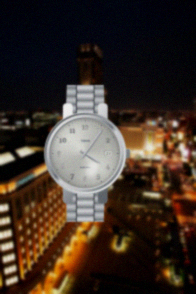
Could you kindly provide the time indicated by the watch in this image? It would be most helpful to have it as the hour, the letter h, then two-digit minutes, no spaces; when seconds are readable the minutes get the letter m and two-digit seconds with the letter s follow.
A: 4h06
